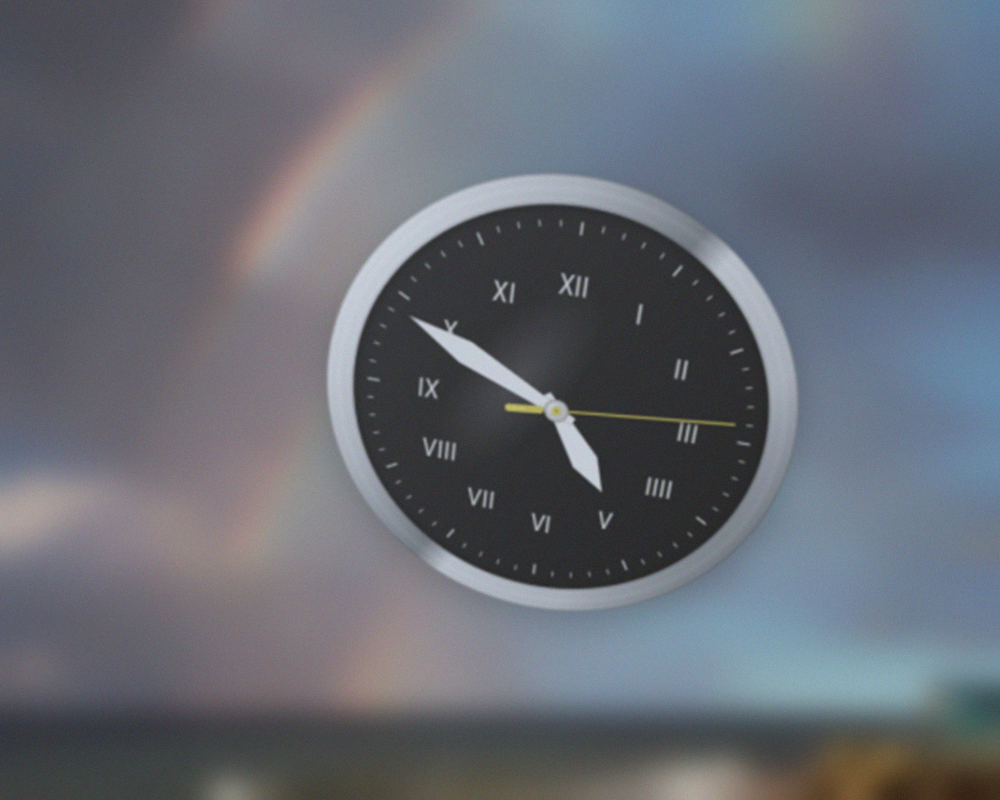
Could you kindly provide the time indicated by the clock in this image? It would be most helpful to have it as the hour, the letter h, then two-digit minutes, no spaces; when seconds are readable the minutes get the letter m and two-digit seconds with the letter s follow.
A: 4h49m14s
